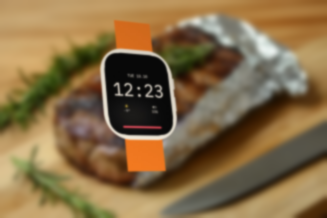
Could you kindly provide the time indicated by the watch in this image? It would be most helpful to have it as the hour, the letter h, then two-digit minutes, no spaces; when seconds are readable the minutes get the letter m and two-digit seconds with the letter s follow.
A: 12h23
